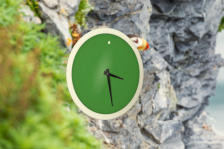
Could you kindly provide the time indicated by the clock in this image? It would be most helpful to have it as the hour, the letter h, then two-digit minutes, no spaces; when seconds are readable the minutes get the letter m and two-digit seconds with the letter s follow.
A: 3h28
